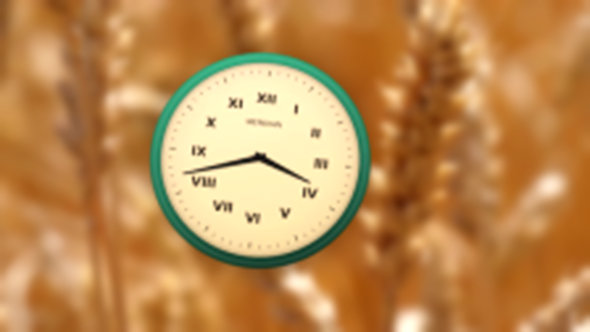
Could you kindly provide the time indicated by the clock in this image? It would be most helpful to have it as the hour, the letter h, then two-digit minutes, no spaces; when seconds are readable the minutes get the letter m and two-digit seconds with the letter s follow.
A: 3h42
